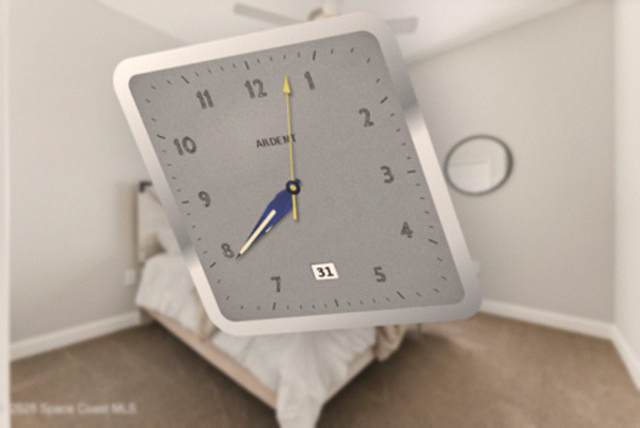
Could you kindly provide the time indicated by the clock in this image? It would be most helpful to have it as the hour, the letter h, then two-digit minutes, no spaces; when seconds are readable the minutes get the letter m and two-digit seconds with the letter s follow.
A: 7h39m03s
